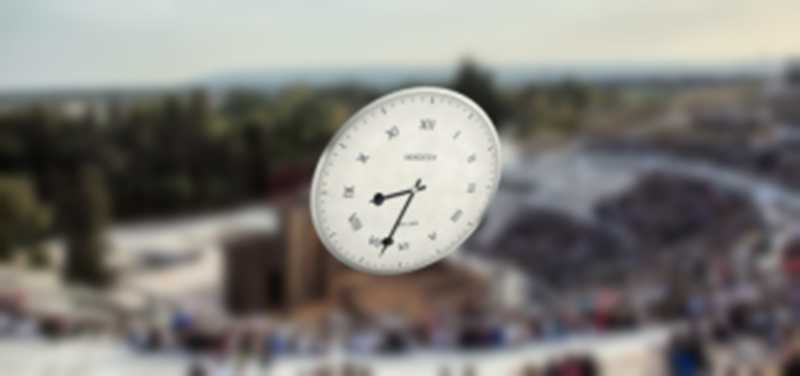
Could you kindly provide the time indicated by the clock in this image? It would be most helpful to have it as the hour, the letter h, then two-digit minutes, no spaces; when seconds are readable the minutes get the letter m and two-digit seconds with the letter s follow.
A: 8h33
